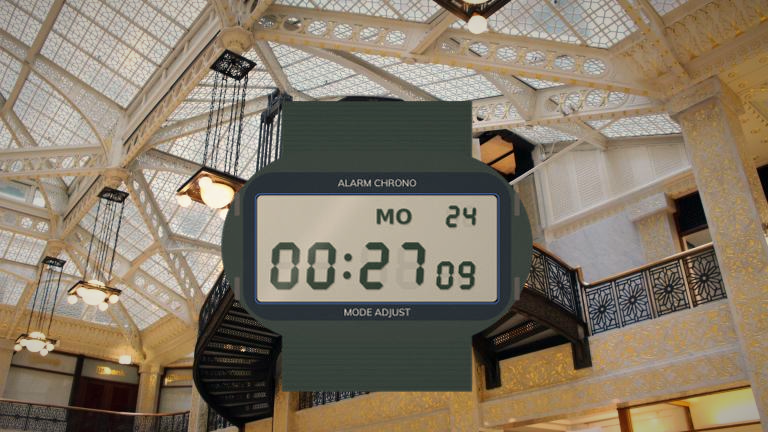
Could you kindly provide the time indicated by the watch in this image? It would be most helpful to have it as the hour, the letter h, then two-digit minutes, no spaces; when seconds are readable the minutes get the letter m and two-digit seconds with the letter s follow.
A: 0h27m09s
